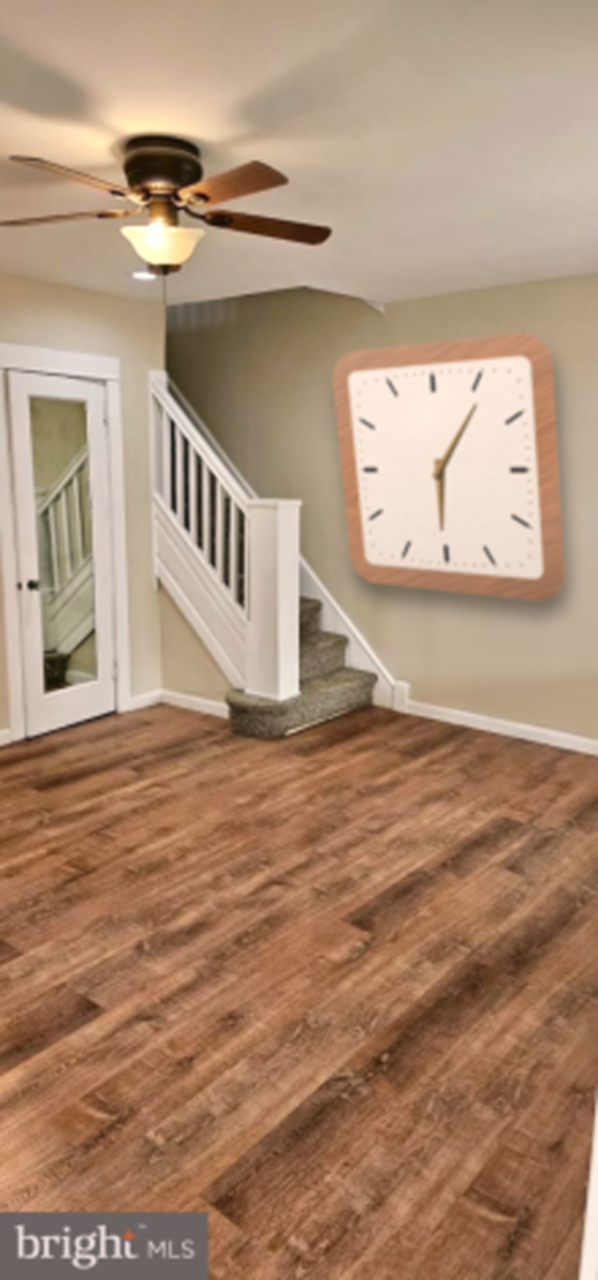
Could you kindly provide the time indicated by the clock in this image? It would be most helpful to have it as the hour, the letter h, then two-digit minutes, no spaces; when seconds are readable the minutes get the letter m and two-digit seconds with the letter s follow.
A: 6h06
